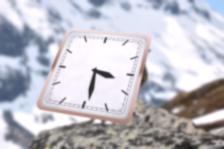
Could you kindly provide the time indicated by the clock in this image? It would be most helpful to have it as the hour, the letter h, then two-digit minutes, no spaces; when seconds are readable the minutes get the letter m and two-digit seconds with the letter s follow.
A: 3h29
